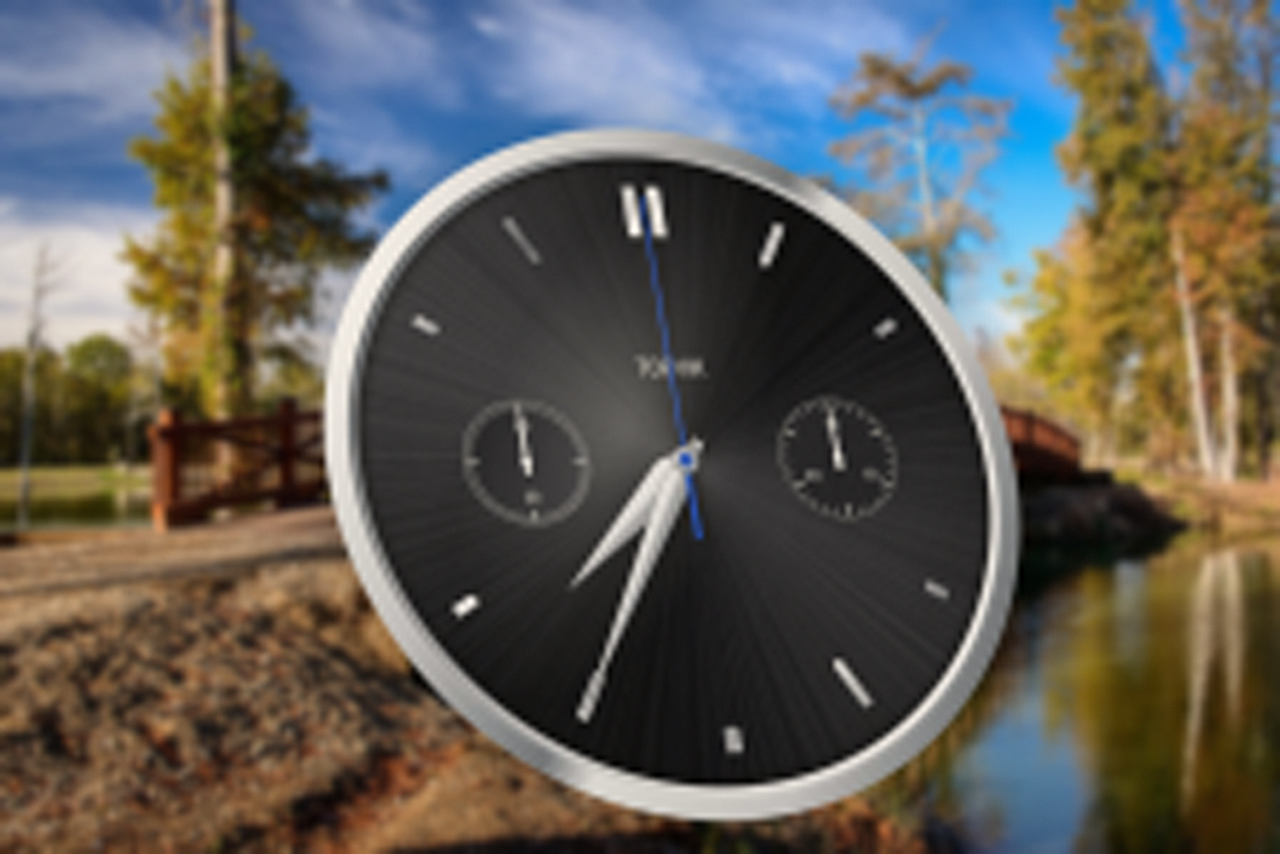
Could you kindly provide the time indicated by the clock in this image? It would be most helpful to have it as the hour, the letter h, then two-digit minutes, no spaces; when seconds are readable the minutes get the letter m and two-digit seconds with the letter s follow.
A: 7h35
